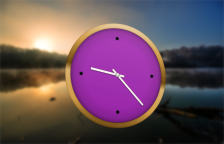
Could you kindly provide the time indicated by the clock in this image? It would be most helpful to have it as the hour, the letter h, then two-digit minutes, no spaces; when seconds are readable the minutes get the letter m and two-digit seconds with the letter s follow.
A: 9h23
